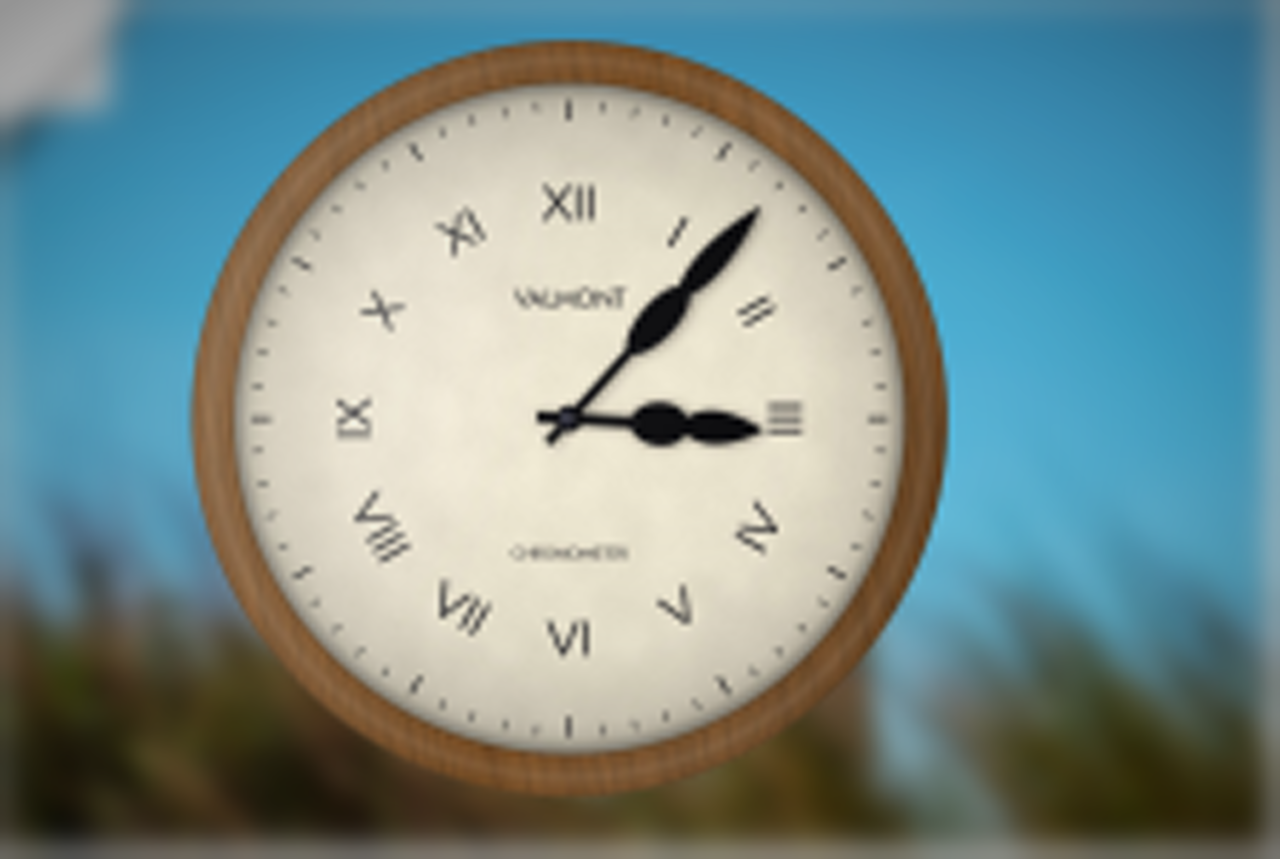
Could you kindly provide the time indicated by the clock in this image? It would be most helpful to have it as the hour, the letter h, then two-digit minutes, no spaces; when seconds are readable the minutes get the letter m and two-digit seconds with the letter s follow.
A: 3h07
